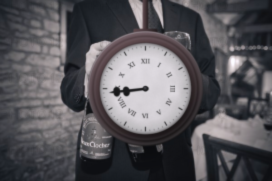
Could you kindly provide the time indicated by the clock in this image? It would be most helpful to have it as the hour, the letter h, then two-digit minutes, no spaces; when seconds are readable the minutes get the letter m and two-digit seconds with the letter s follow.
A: 8h44
